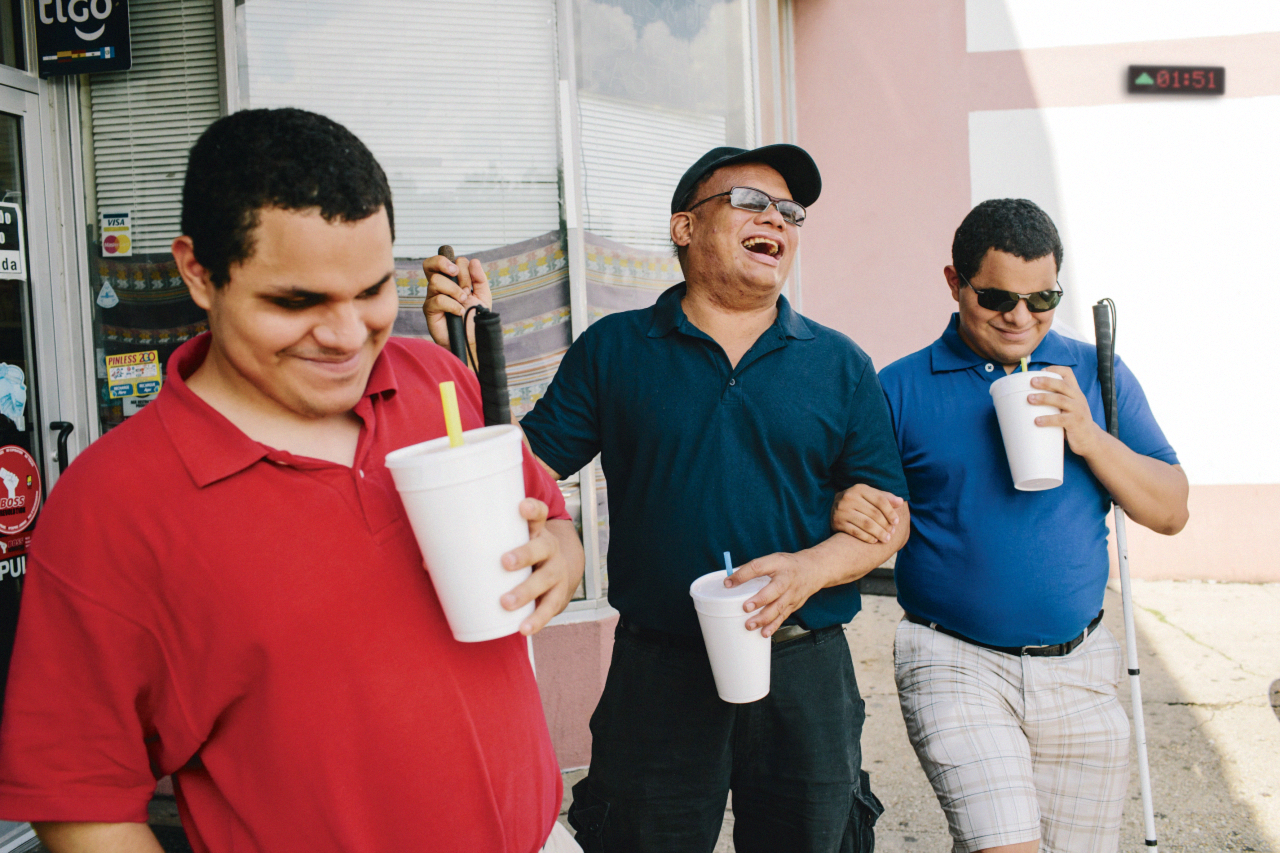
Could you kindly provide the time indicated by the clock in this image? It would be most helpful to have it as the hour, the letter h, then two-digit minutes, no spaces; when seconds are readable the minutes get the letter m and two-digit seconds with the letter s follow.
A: 1h51
